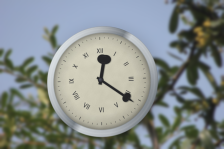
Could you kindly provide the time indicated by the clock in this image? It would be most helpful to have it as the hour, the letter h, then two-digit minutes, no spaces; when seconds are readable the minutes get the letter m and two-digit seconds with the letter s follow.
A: 12h21
